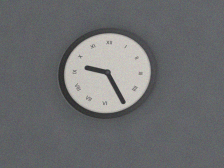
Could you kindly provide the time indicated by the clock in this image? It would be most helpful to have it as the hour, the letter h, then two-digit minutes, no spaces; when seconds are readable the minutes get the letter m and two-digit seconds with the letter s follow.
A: 9h25
